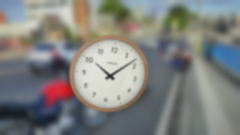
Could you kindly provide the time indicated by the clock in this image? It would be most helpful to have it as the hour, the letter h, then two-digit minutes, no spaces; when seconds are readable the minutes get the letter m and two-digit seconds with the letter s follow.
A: 10h08
